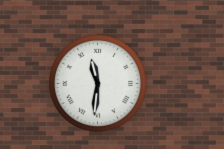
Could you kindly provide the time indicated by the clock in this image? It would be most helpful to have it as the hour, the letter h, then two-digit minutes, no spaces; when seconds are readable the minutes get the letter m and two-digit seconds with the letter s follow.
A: 11h31
